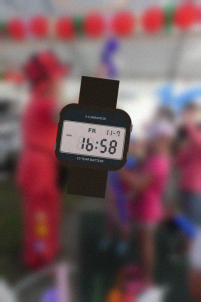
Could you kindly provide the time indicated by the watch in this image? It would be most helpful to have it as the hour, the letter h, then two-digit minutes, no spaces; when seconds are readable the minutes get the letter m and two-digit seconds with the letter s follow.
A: 16h58
